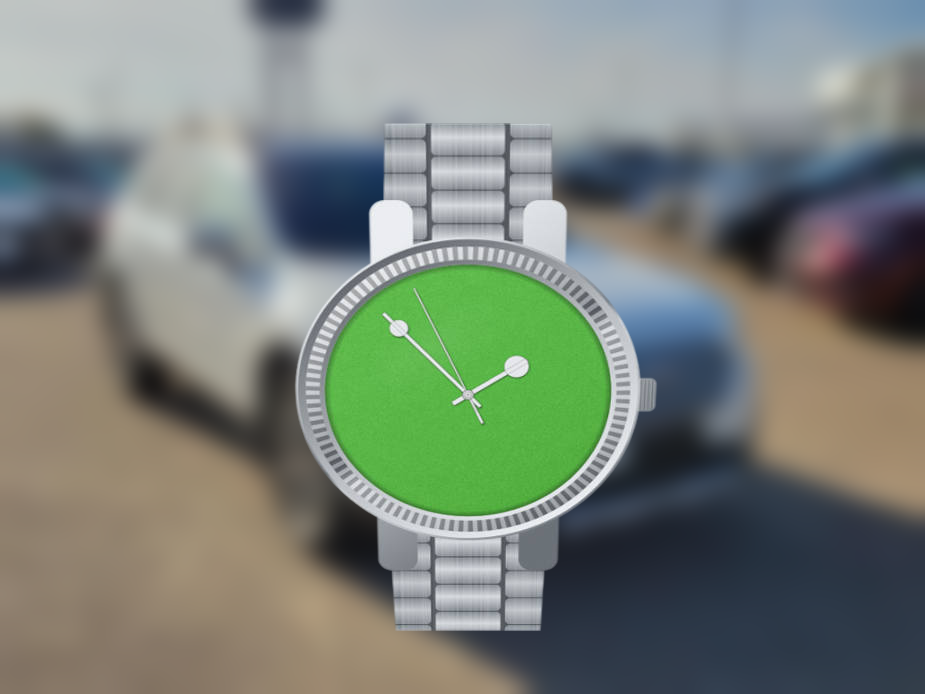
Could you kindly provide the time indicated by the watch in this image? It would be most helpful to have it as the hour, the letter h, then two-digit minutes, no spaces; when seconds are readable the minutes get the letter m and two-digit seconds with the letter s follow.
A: 1h52m56s
